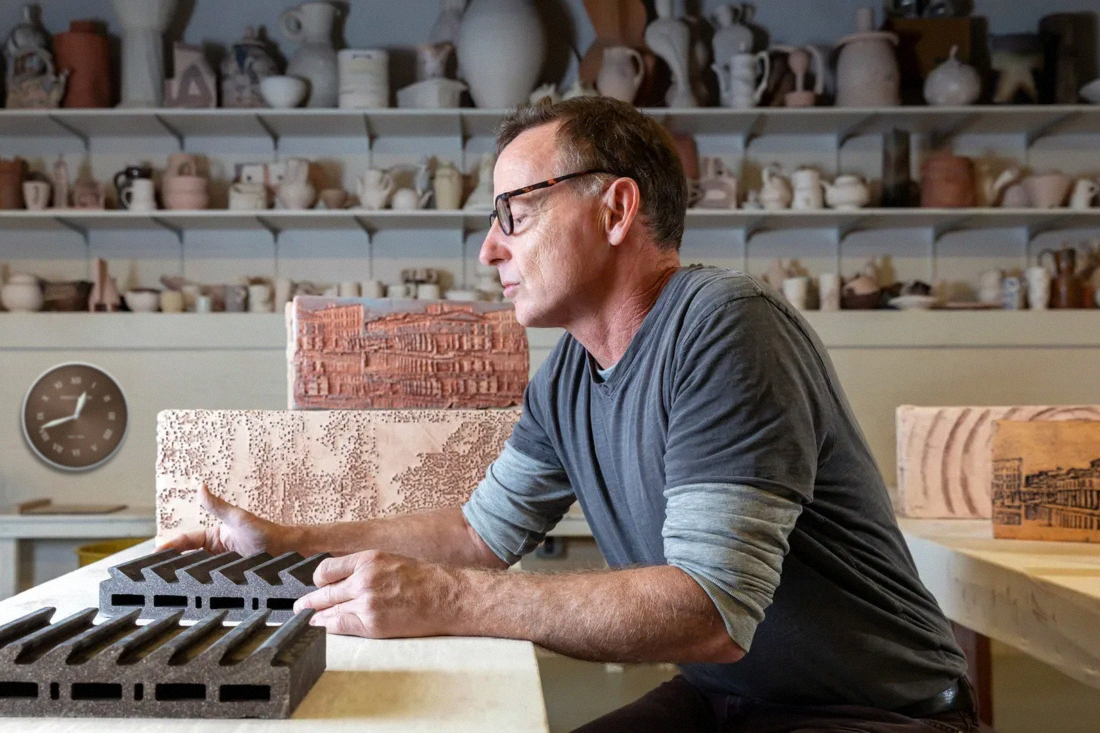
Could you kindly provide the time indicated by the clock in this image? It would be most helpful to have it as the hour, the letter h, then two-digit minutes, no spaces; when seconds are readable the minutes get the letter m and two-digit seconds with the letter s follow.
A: 12h42
